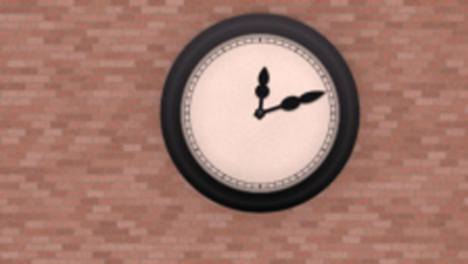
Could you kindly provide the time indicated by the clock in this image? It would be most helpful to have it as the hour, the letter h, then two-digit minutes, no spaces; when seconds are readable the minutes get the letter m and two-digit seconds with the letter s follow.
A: 12h12
